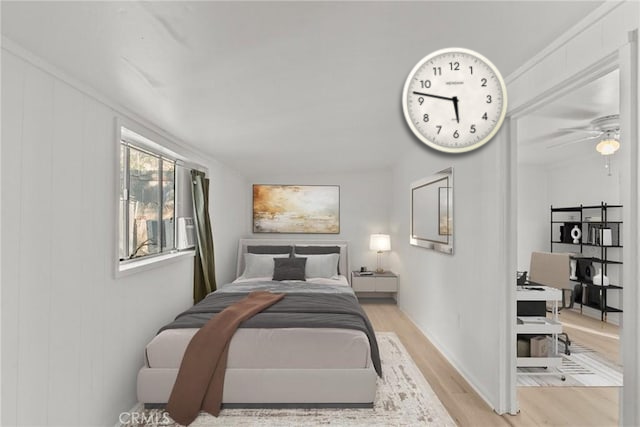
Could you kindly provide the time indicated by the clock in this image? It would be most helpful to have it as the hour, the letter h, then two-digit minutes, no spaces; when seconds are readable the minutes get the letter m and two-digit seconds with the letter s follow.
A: 5h47
